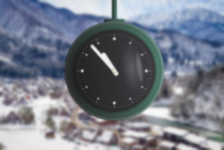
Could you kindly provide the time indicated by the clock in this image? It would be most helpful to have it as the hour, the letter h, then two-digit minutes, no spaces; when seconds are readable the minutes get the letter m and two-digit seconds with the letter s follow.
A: 10h53
